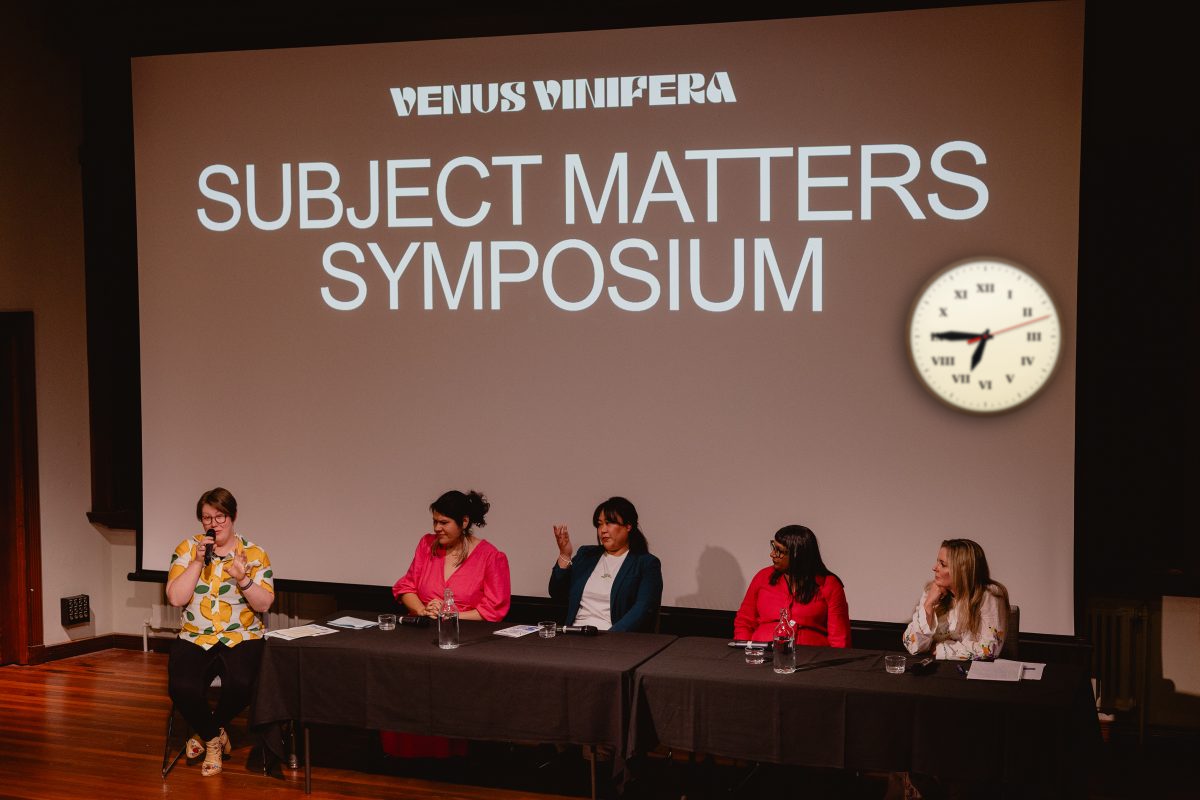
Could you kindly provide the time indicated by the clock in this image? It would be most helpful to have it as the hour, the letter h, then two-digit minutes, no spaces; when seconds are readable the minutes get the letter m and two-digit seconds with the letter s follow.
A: 6h45m12s
